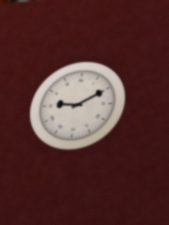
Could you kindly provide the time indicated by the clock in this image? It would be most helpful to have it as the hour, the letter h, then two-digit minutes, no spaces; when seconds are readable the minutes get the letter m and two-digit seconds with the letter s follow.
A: 9h10
